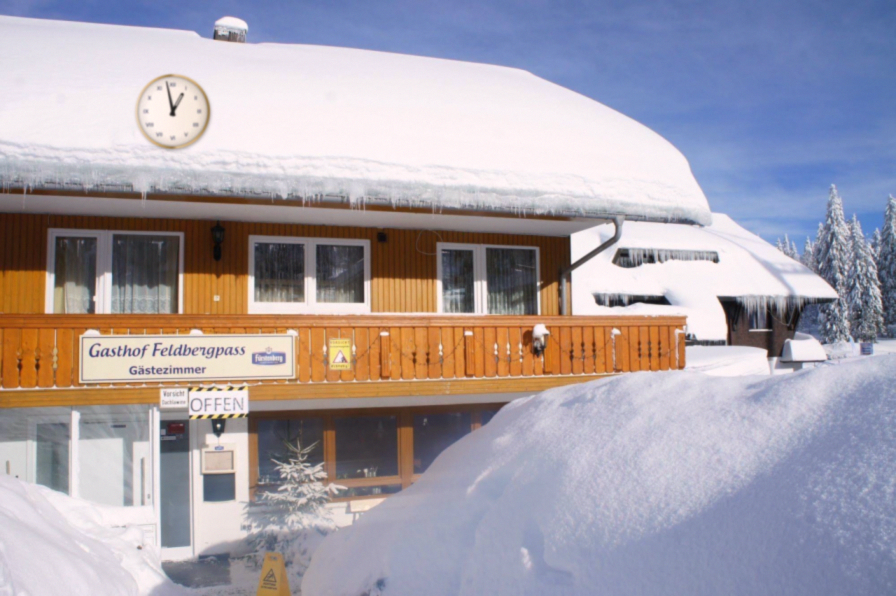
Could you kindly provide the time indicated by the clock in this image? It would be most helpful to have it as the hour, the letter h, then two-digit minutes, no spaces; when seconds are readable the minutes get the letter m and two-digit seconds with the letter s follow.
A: 12h58
